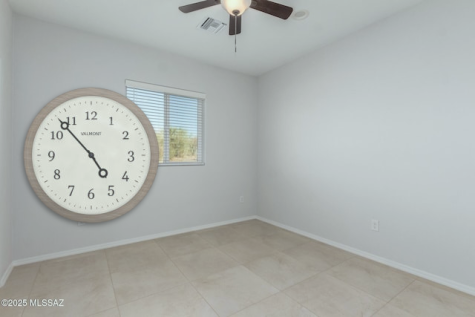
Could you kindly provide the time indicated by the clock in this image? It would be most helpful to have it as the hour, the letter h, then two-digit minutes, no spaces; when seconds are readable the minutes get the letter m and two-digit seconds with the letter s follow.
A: 4h53
